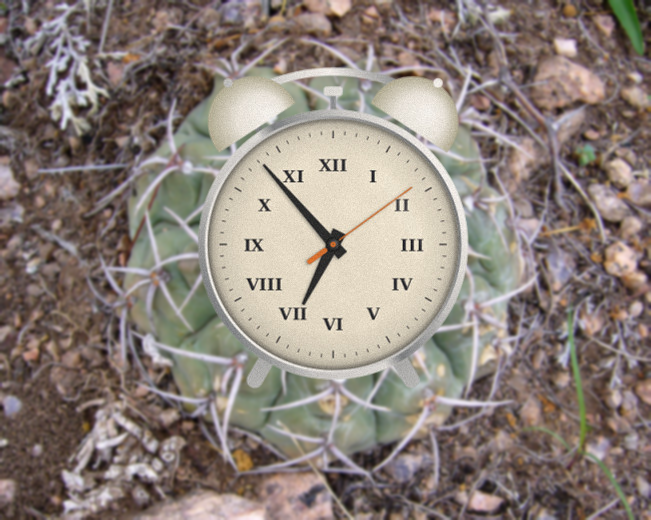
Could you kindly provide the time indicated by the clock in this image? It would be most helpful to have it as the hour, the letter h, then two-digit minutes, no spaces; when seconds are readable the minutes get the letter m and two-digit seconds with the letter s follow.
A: 6h53m09s
